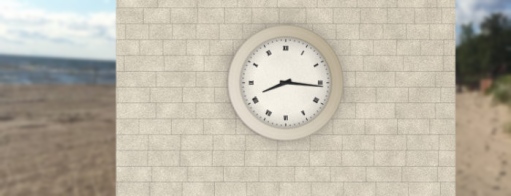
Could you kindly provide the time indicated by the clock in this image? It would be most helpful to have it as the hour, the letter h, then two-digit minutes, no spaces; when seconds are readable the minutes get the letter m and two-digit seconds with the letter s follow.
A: 8h16
